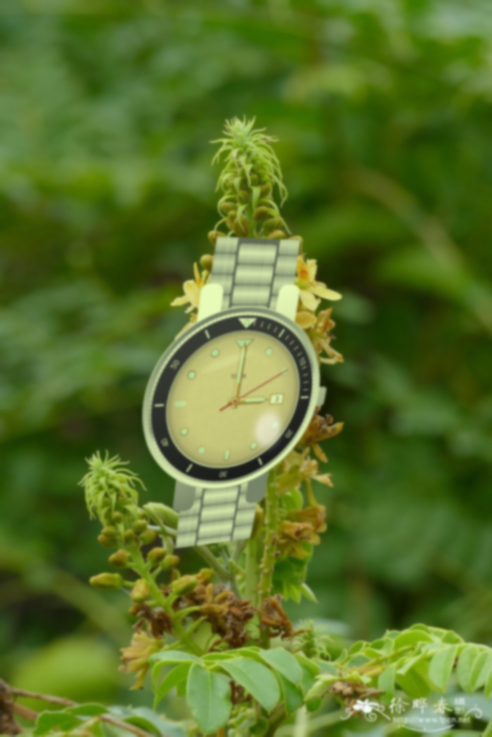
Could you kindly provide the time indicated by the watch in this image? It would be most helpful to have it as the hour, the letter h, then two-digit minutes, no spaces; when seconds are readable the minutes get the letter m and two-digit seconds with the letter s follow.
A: 3h00m10s
